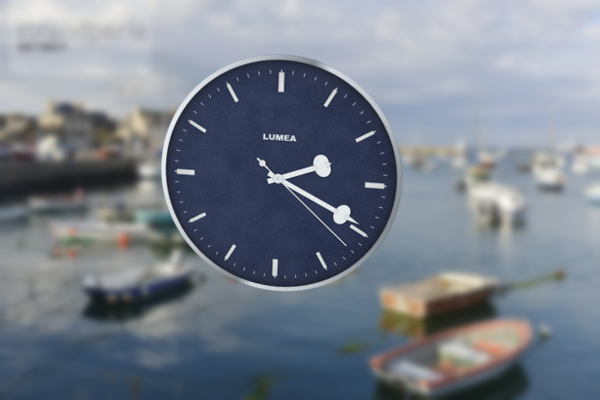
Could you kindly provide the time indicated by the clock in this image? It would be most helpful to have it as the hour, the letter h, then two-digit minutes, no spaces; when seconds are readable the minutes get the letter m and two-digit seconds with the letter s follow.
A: 2h19m22s
